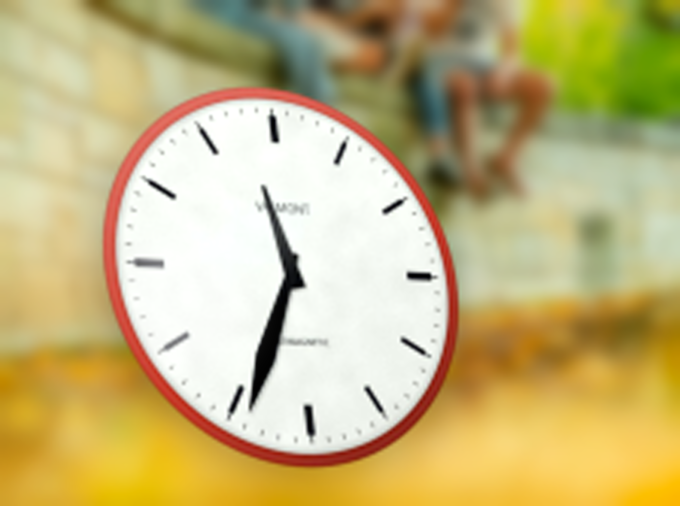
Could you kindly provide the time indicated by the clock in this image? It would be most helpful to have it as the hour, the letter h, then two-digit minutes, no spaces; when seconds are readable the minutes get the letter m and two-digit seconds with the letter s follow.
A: 11h34
